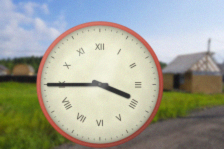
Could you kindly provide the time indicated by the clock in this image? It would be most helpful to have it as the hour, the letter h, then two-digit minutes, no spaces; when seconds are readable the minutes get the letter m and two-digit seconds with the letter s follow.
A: 3h45
